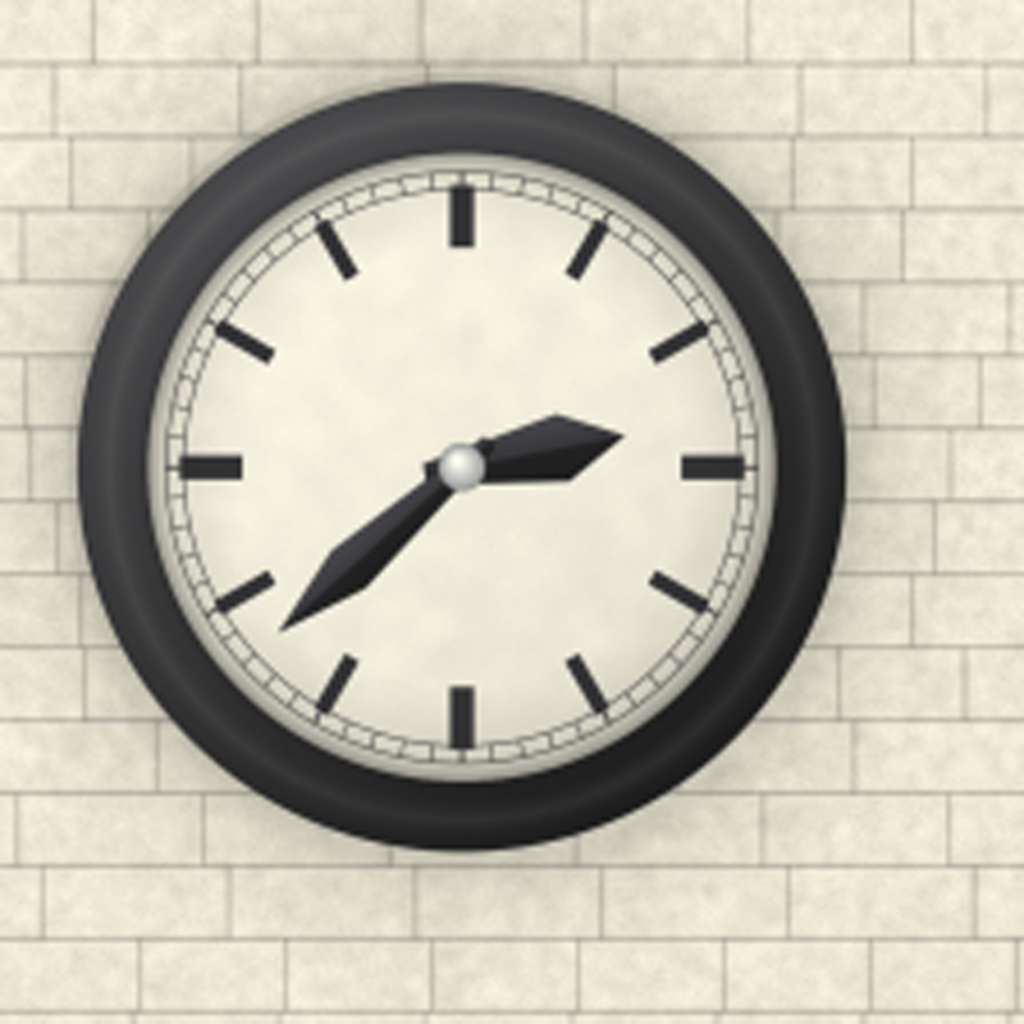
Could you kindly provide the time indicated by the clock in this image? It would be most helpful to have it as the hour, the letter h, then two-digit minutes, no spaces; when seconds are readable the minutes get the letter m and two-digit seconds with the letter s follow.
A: 2h38
